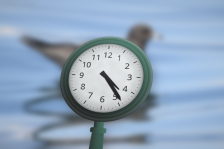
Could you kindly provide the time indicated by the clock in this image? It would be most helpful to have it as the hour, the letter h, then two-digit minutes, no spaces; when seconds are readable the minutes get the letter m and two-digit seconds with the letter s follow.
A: 4h24
